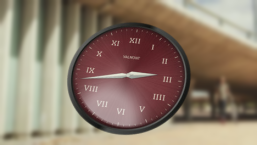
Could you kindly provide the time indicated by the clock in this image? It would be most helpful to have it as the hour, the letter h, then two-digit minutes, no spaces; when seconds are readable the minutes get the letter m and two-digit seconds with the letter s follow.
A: 2h43
